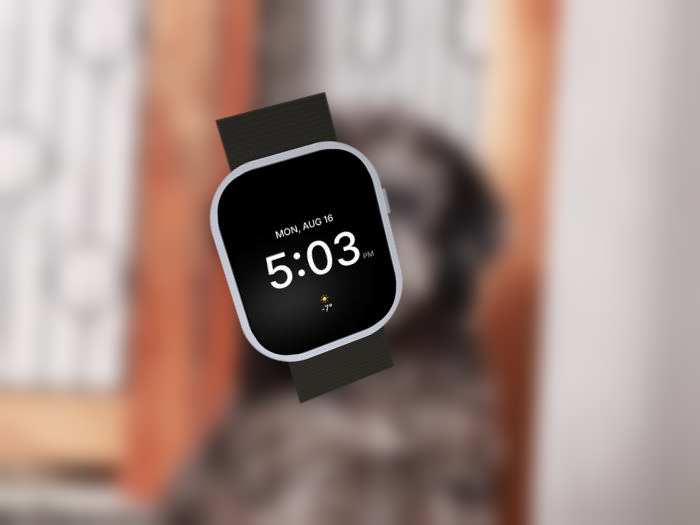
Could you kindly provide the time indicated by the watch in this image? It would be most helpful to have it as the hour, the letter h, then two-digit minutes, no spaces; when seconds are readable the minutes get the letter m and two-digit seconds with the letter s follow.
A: 5h03
